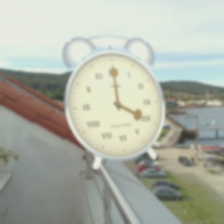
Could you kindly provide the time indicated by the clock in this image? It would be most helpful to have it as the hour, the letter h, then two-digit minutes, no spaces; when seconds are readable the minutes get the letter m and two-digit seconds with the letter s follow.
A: 4h00
